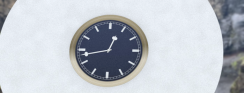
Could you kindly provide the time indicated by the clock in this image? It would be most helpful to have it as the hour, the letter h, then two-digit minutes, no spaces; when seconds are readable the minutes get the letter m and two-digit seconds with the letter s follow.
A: 12h43
